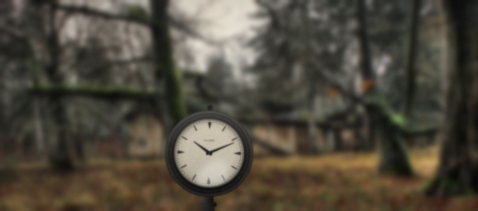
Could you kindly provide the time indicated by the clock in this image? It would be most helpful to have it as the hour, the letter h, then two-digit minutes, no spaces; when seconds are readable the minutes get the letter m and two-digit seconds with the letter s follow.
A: 10h11
